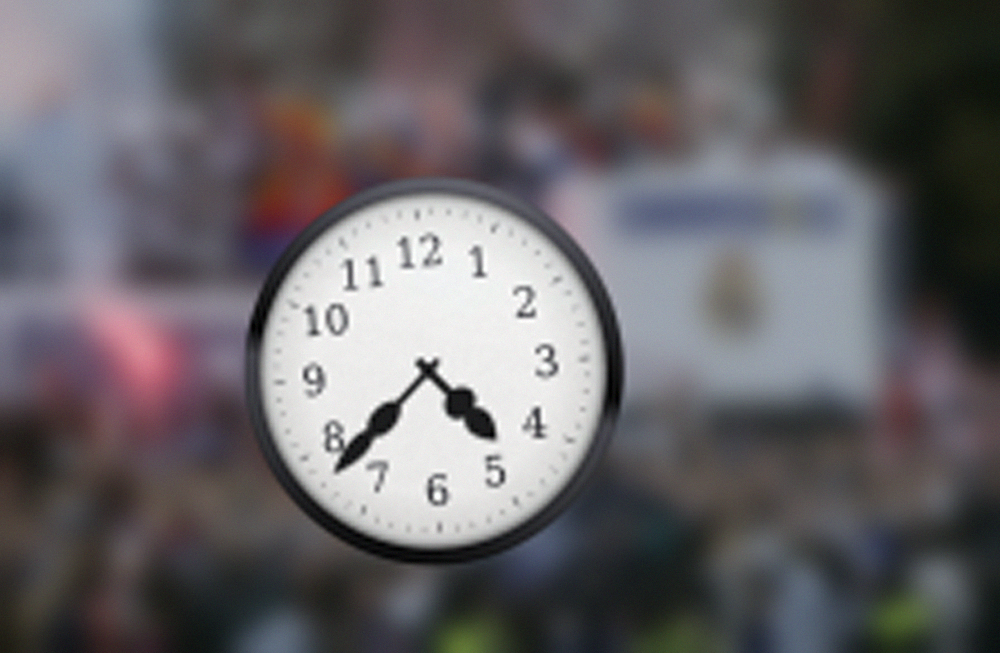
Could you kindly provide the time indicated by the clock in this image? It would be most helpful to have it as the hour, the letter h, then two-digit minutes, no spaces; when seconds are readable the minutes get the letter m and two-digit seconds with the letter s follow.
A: 4h38
